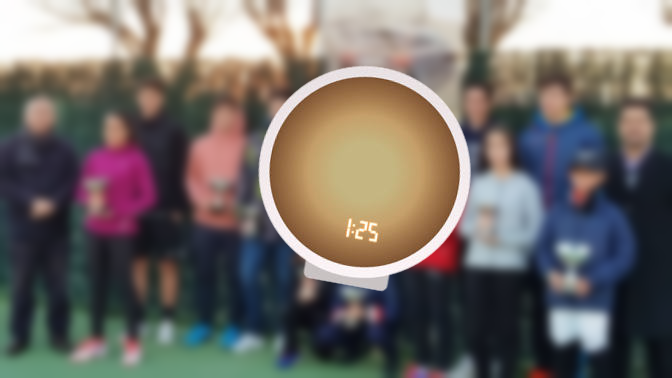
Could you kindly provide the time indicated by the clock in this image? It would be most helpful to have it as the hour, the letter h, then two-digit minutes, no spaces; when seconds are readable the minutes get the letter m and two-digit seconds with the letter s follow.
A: 1h25
